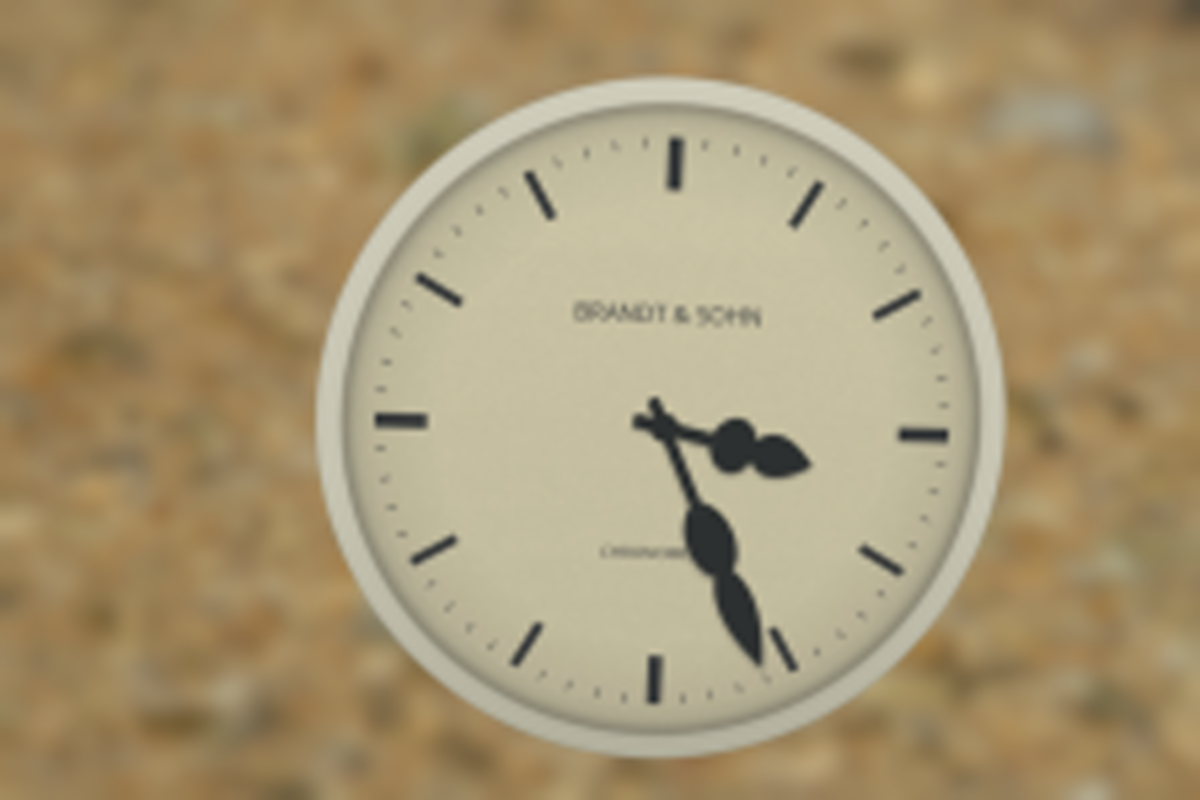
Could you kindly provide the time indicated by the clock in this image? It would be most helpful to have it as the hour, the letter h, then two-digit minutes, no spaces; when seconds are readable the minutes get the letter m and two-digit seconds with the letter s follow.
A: 3h26
